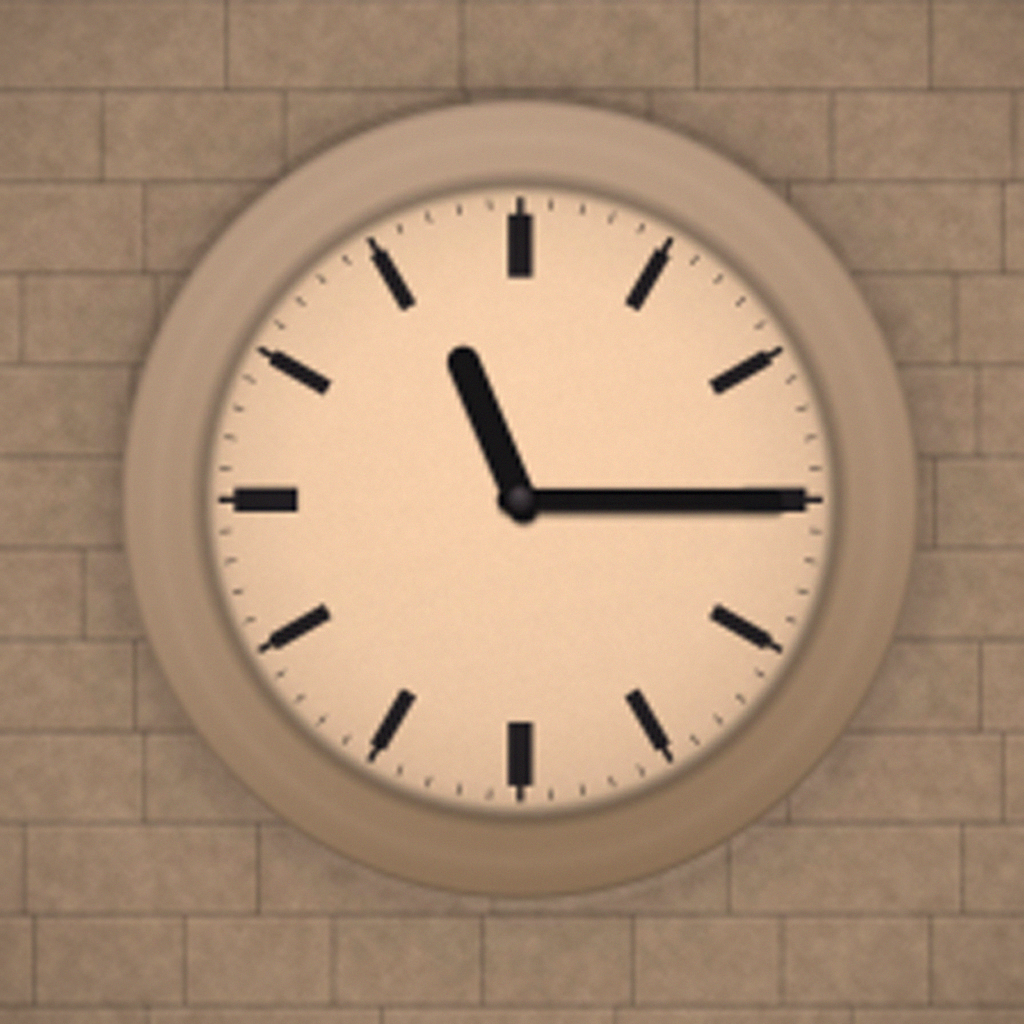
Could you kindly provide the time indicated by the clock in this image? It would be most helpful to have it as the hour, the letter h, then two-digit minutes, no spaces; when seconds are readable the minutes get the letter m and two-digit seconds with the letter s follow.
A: 11h15
